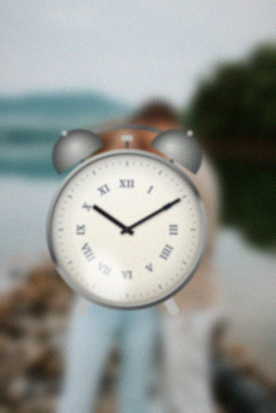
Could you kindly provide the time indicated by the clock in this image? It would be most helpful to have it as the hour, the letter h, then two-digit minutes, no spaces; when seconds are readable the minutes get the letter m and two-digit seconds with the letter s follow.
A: 10h10
